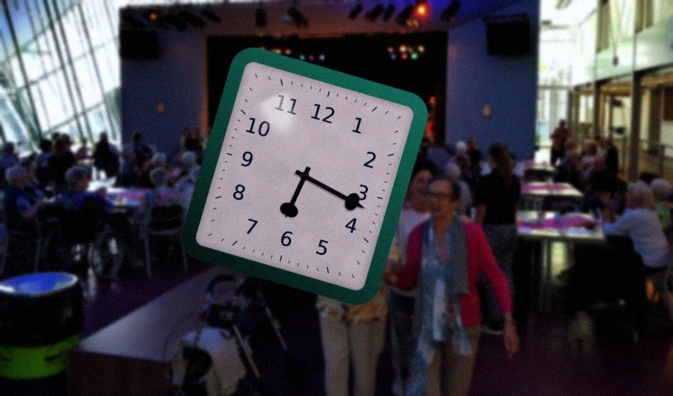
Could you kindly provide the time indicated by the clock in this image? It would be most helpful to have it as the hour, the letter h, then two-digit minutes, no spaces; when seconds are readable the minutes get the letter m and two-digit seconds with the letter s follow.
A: 6h17
